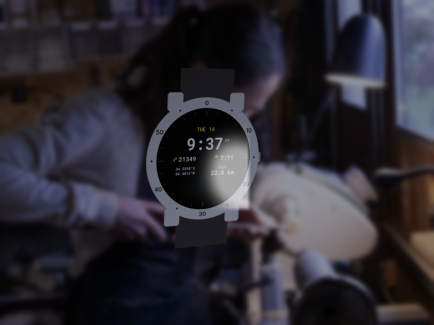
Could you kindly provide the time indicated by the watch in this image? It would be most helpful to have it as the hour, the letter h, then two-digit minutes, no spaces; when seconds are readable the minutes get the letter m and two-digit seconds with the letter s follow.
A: 9h37
